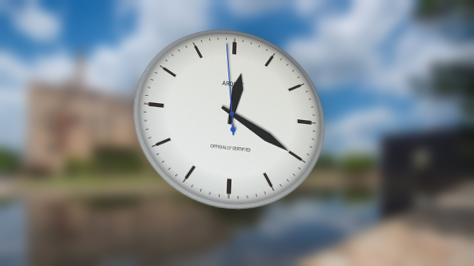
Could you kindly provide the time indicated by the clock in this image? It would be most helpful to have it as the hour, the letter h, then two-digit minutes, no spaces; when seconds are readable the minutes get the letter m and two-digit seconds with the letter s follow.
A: 12h19m59s
